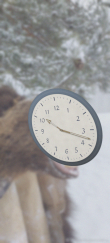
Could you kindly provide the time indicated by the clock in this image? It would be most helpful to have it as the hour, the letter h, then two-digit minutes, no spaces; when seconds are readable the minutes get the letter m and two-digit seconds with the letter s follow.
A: 10h18
